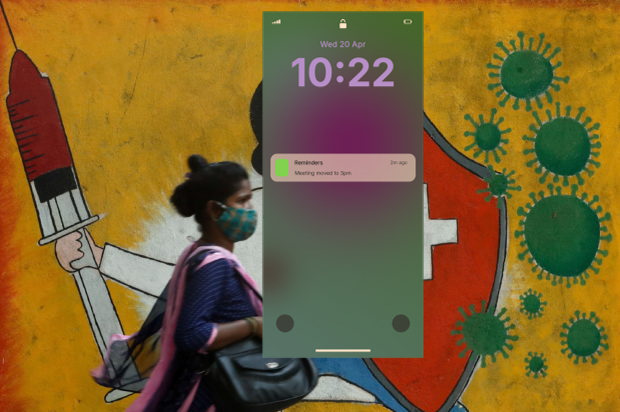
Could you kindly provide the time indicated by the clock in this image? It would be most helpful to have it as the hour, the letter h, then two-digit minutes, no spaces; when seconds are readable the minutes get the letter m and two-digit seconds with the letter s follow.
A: 10h22
